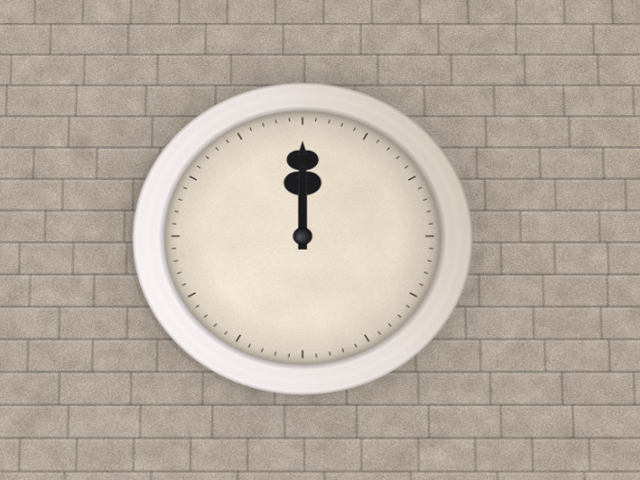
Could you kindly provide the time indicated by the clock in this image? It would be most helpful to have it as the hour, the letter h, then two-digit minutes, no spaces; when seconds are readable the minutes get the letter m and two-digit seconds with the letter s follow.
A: 12h00
